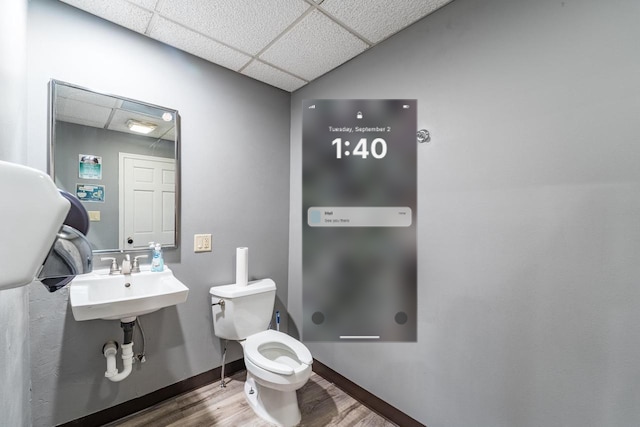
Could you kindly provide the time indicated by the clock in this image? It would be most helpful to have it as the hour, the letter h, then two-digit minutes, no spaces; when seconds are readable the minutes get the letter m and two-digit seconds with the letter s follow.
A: 1h40
